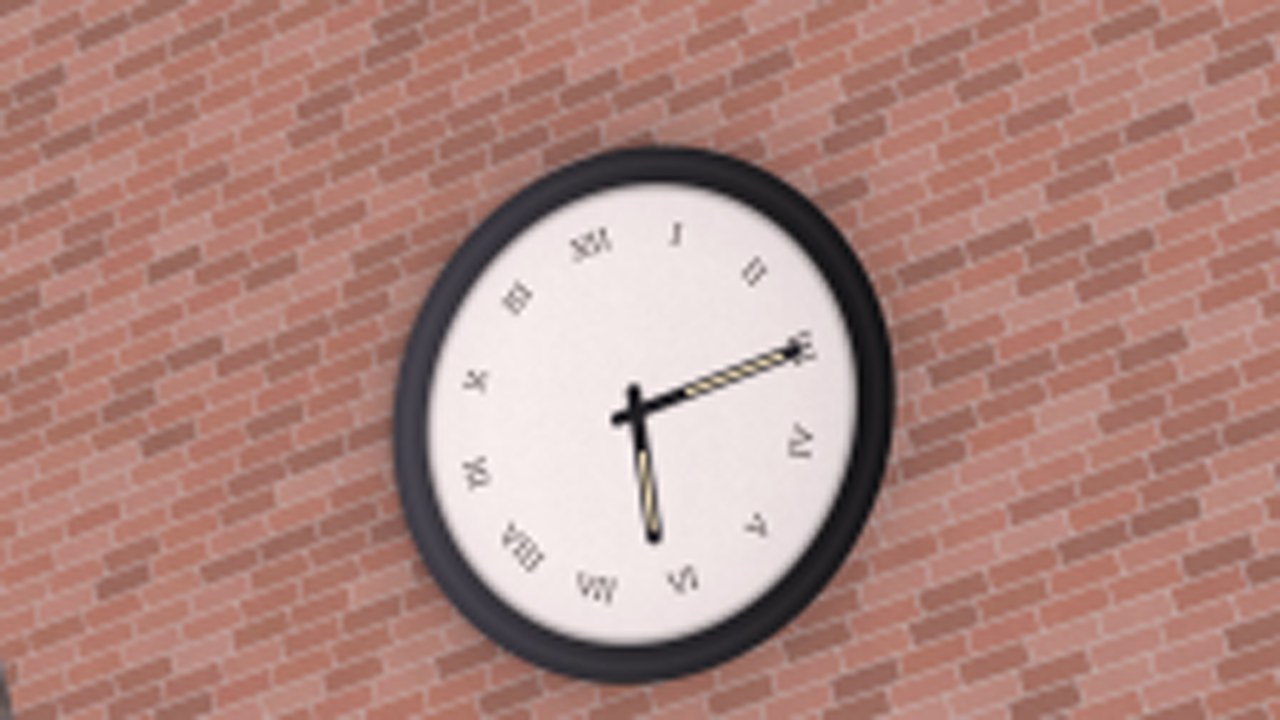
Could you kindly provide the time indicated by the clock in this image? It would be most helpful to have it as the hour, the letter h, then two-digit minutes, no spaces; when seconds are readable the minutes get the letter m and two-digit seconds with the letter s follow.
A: 6h15
